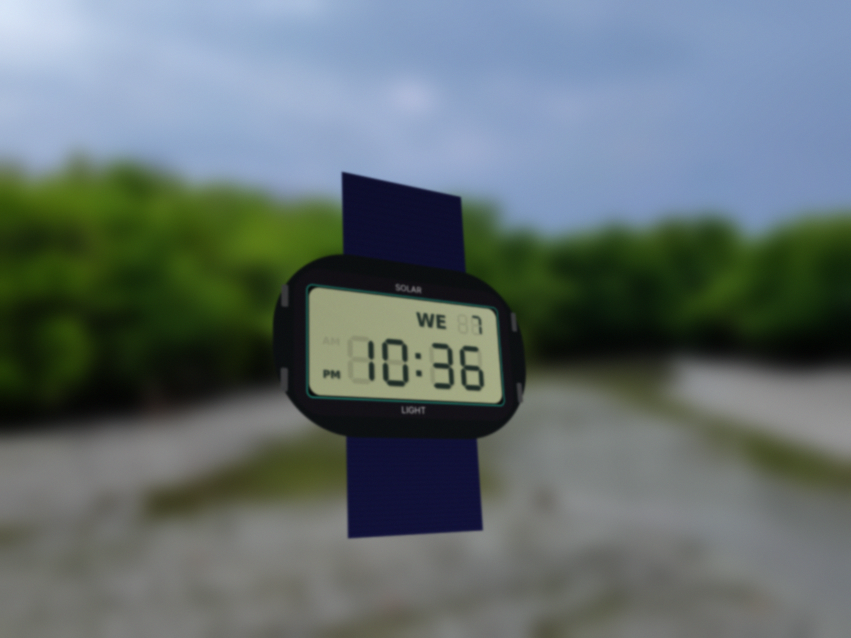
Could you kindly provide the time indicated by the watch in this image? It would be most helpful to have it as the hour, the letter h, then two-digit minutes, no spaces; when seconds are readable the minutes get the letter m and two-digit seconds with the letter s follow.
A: 10h36
